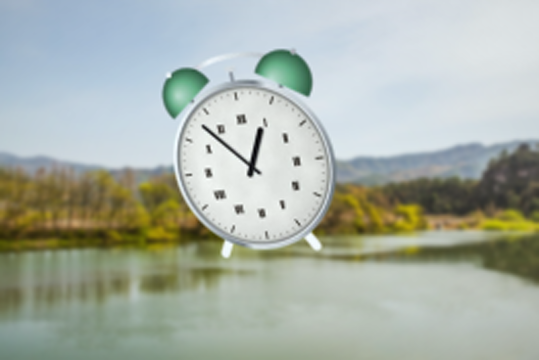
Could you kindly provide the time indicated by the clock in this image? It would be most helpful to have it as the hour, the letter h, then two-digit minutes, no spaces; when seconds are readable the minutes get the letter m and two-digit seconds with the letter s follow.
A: 12h53
